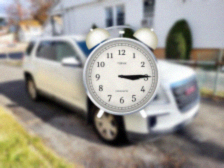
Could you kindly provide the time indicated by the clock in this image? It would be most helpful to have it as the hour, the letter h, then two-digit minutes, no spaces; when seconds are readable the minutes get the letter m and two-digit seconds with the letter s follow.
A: 3h15
